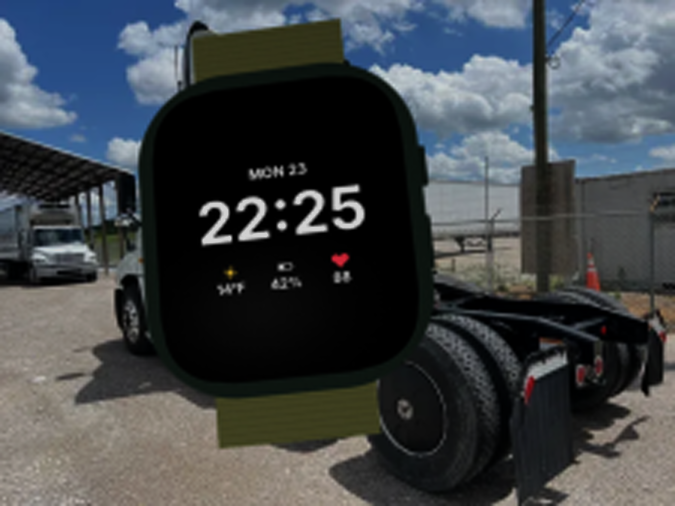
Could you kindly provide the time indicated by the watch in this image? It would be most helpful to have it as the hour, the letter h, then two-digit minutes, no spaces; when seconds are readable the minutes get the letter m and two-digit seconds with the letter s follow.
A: 22h25
